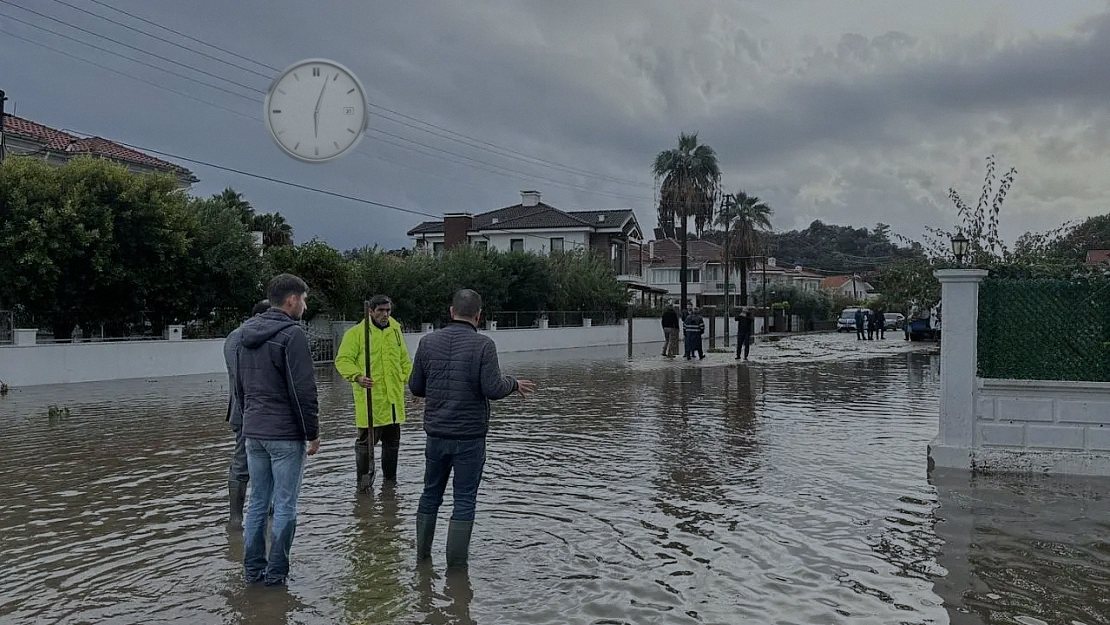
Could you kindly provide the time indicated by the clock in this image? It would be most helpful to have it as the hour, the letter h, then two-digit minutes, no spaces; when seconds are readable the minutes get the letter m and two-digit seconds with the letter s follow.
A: 6h03
